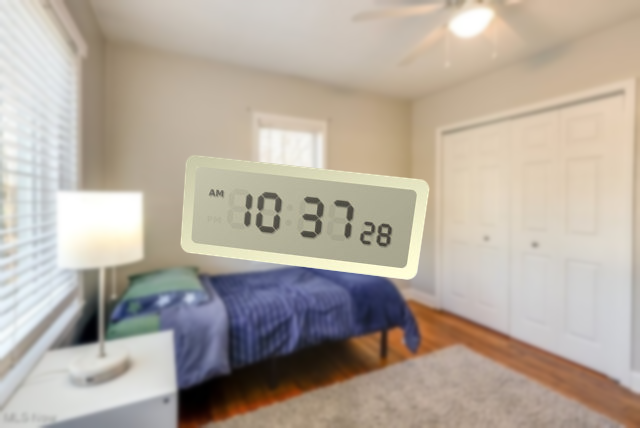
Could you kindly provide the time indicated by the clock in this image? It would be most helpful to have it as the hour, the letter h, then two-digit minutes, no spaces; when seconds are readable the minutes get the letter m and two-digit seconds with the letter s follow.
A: 10h37m28s
